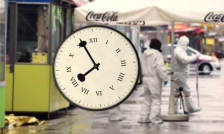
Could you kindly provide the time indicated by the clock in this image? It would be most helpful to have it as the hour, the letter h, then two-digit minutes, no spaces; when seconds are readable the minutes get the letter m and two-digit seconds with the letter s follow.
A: 7h56
